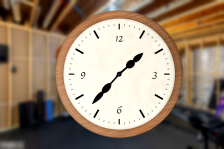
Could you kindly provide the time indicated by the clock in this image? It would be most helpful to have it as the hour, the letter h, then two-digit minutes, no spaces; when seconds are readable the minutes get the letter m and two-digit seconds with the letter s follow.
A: 1h37
